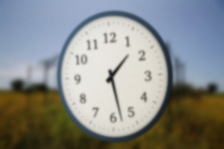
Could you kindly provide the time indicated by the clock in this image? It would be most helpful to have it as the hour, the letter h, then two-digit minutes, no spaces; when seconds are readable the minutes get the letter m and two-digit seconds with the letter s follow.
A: 1h28
